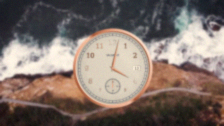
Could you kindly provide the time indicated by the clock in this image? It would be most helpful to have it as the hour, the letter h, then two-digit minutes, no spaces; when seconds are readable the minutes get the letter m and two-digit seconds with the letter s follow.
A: 4h02
